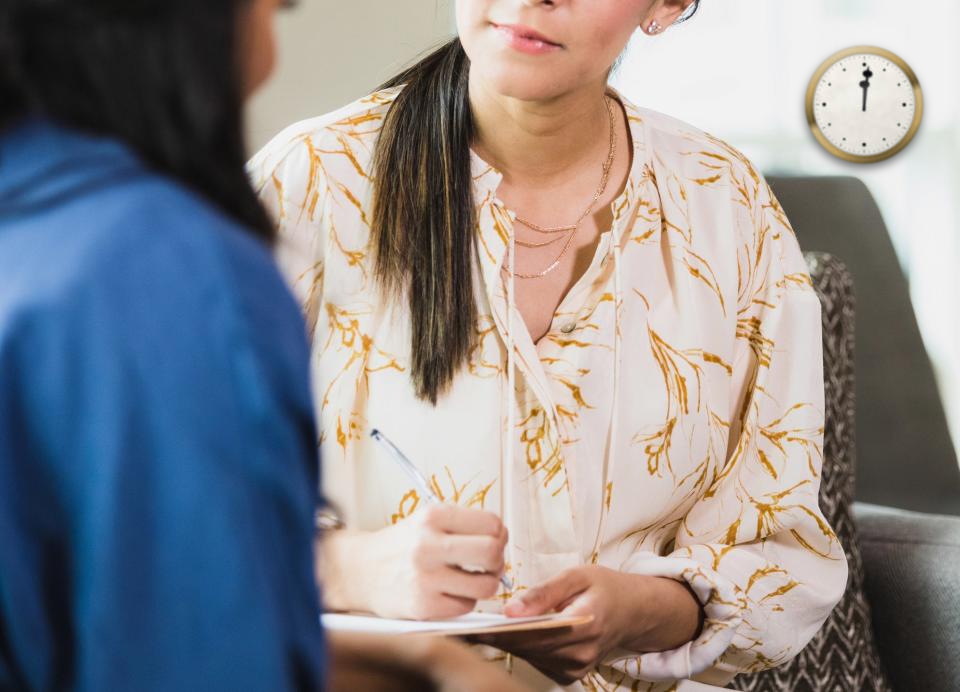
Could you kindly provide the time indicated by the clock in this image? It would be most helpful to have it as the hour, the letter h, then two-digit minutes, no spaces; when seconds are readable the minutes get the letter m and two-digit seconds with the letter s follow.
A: 12h01
